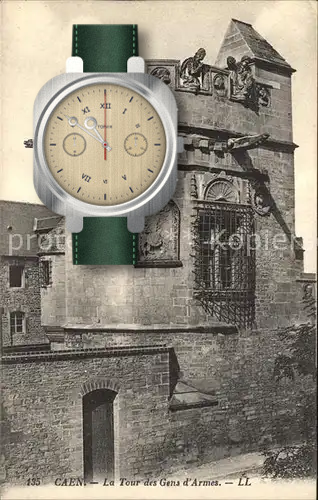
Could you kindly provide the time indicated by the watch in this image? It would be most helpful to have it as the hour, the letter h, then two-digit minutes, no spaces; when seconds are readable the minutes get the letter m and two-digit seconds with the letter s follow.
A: 10h51
